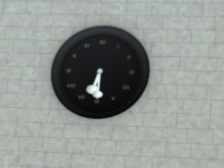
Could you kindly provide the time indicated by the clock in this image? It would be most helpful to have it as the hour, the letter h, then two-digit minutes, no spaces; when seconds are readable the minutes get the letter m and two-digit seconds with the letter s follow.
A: 6h30
